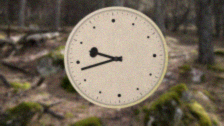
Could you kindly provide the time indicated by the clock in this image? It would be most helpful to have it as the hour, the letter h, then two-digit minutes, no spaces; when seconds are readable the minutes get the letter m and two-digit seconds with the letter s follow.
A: 9h43
